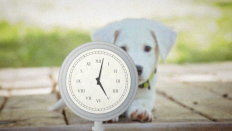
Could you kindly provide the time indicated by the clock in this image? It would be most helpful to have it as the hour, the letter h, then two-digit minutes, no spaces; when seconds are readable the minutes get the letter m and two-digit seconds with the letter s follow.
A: 5h02
